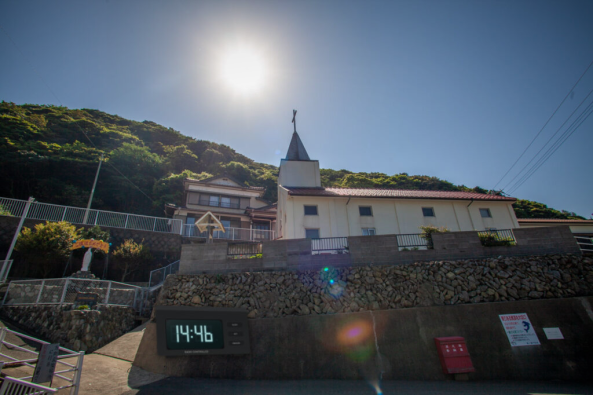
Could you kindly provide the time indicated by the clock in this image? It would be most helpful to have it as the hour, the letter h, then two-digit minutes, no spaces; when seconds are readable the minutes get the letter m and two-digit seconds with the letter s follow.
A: 14h46
